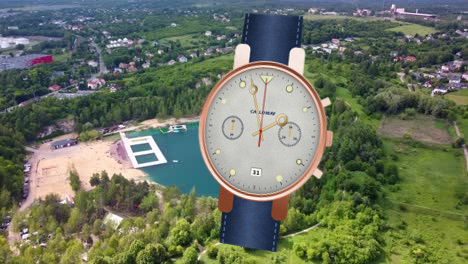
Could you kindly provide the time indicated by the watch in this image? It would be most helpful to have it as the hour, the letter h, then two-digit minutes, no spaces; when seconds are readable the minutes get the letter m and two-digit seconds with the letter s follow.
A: 1h57
